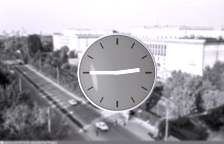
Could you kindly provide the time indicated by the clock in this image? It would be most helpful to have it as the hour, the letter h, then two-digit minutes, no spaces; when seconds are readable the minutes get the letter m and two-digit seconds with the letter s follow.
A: 2h45
